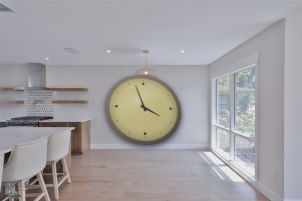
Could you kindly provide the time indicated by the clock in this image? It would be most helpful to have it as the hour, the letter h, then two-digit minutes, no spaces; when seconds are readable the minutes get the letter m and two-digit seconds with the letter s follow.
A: 3h57
